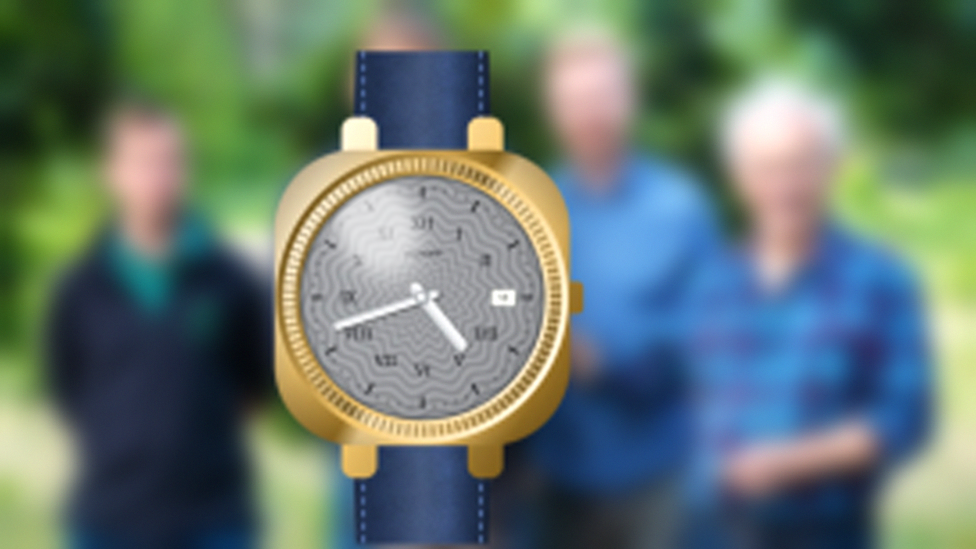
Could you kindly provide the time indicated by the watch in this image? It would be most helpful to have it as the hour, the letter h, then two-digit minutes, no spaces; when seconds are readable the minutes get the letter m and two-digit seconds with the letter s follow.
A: 4h42
